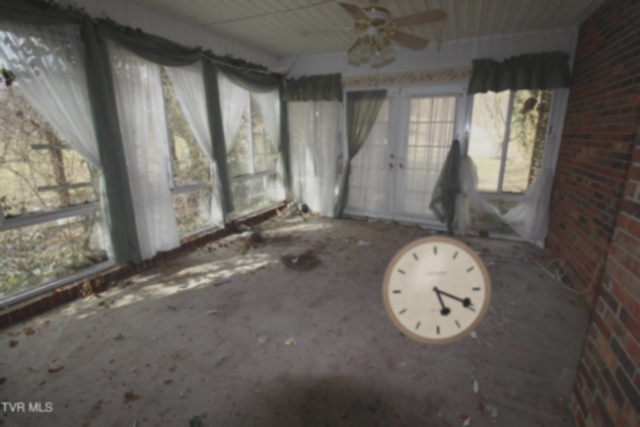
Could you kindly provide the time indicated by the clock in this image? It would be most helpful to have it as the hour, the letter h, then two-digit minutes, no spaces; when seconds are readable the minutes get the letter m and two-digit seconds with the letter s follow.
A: 5h19
